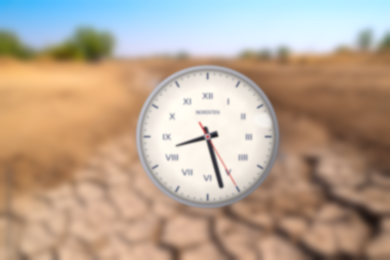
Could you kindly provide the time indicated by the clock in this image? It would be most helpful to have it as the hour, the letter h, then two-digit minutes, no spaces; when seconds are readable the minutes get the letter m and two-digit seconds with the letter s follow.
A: 8h27m25s
